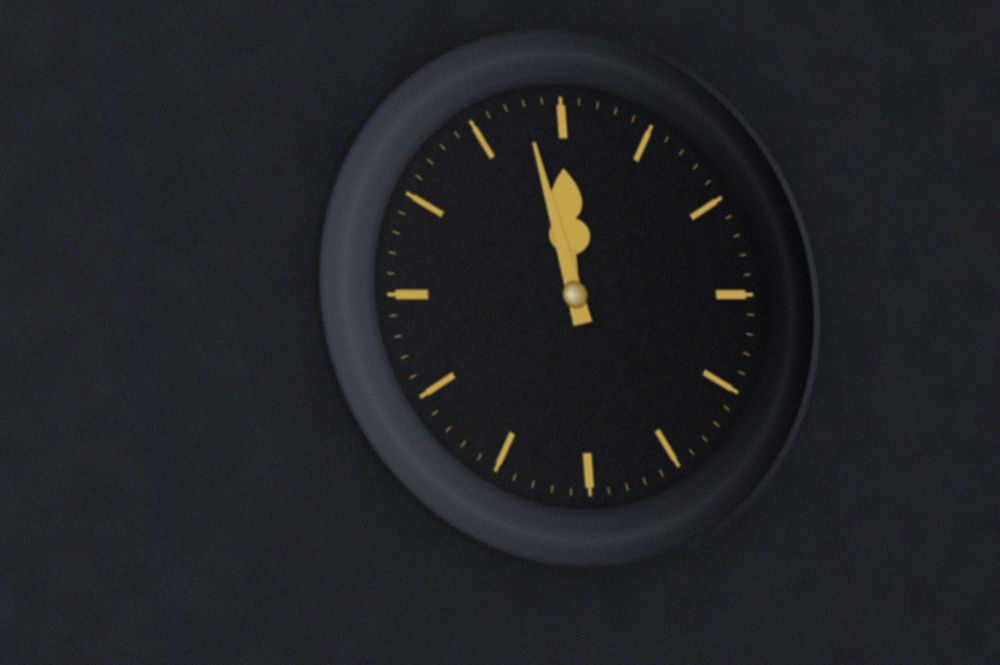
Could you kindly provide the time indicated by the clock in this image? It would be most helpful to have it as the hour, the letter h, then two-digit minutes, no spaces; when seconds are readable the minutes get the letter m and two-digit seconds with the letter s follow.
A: 11h58
